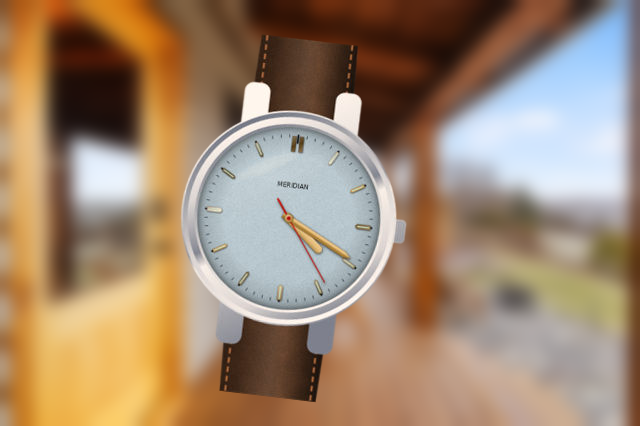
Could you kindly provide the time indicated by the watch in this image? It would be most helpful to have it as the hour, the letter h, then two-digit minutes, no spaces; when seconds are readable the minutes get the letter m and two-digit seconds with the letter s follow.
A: 4h19m24s
